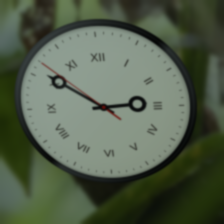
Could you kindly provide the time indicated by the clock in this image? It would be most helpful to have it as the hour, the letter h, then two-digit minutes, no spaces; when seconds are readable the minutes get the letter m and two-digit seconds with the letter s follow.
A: 2h50m52s
